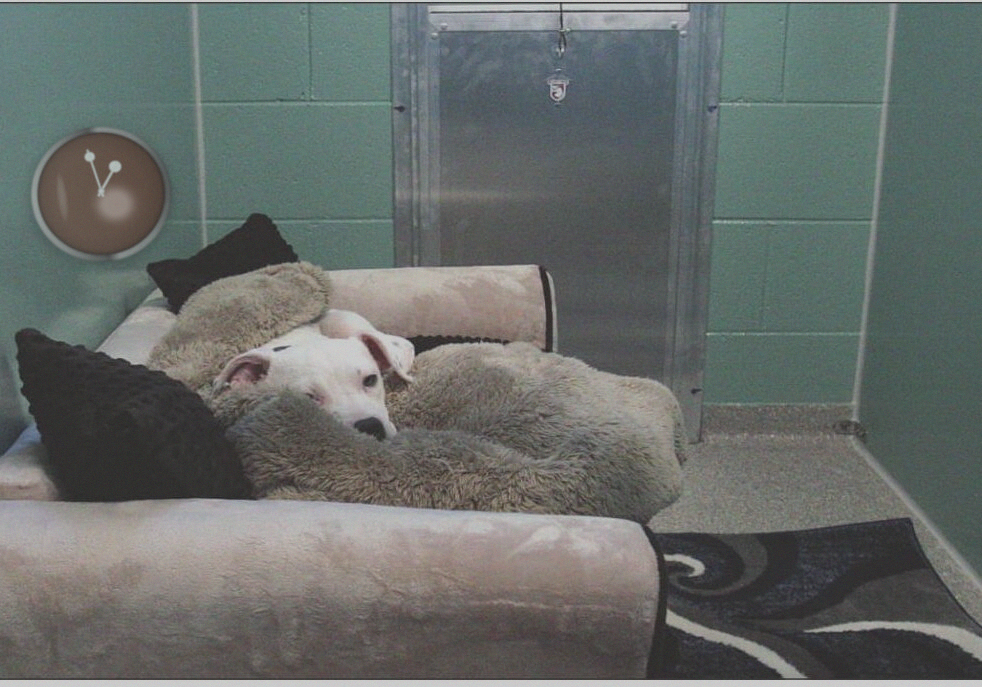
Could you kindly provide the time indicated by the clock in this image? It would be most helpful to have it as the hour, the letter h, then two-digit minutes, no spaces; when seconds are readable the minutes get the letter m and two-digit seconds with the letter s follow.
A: 12h57
